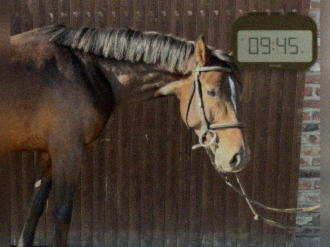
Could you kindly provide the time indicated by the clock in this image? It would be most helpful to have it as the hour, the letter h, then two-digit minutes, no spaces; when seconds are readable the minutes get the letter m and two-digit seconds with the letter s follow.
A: 9h45
